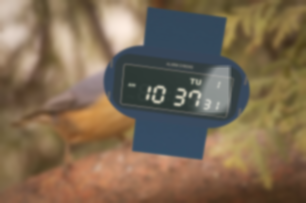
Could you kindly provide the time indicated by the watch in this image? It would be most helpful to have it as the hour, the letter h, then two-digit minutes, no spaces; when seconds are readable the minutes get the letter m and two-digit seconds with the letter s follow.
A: 10h37
